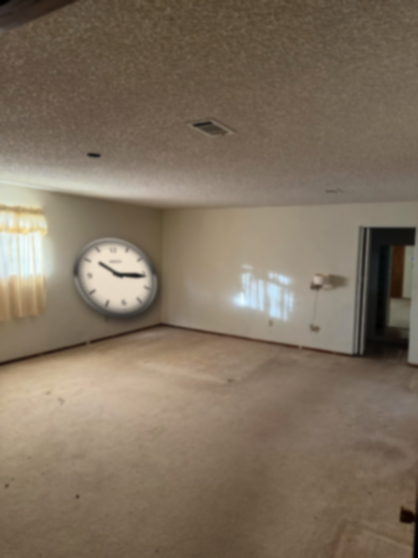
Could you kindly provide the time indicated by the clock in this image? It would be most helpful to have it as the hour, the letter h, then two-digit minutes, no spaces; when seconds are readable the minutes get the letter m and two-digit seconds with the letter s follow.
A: 10h16
